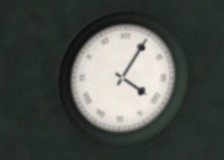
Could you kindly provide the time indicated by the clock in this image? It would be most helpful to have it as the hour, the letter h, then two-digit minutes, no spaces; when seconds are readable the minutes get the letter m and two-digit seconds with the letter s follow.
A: 4h05
